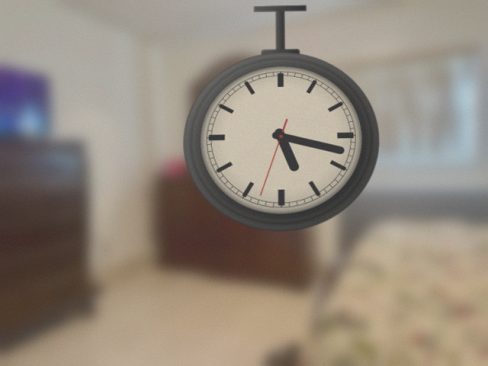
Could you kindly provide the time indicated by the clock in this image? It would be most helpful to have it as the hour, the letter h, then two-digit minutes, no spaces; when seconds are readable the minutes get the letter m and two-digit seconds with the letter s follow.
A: 5h17m33s
